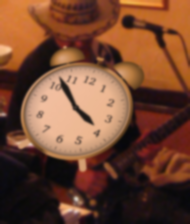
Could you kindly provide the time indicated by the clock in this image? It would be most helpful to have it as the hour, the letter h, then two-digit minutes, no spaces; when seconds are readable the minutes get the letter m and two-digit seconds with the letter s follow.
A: 3h52
